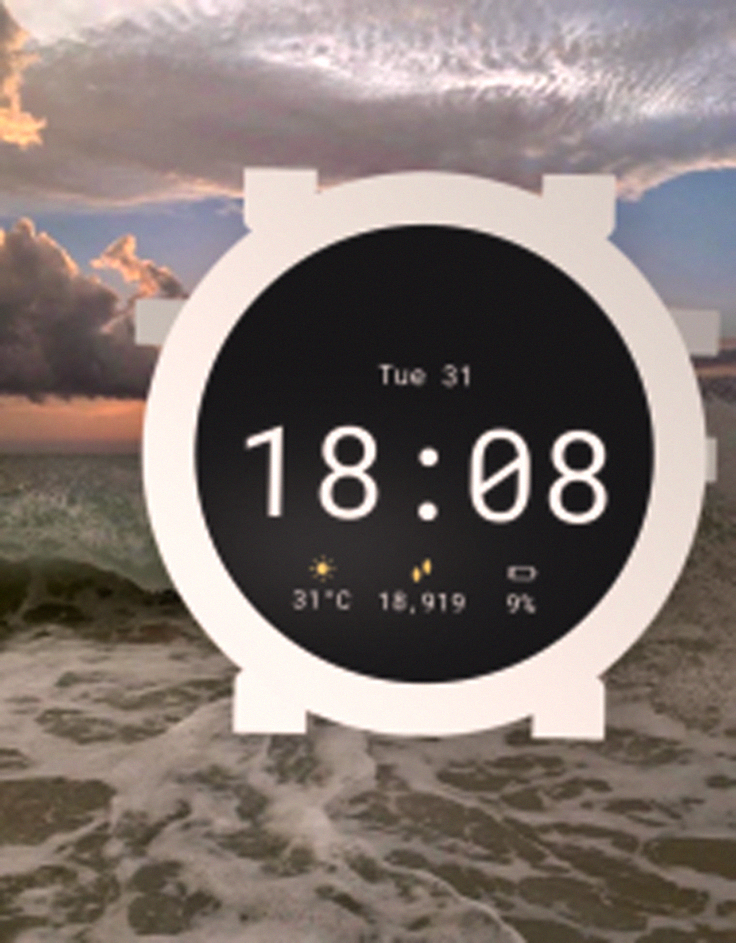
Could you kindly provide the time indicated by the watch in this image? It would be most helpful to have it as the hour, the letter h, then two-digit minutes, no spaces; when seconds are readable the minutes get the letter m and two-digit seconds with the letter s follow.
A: 18h08
